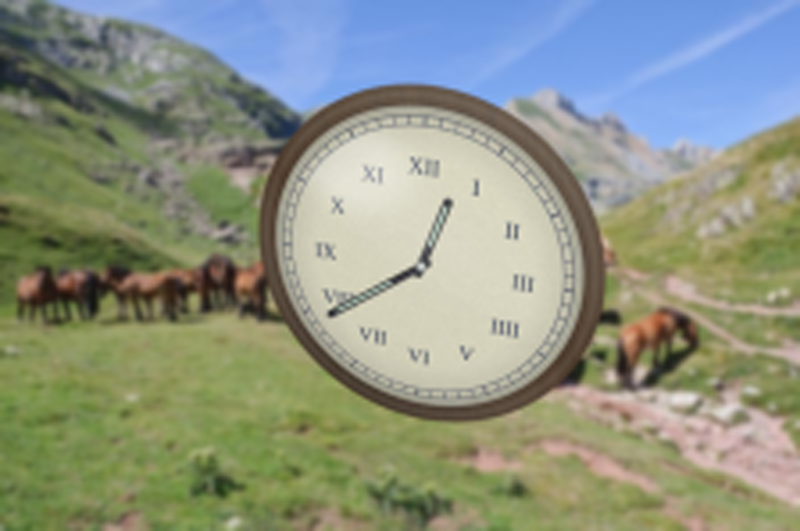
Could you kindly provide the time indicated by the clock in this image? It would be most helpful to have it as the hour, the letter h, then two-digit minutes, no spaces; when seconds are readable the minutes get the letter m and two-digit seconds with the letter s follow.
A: 12h39
